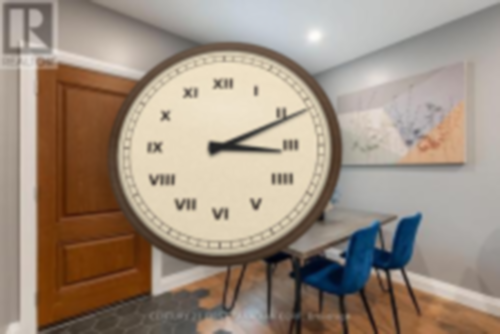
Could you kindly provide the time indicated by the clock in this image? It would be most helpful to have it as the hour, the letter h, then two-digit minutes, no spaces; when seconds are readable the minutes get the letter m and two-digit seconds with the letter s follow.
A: 3h11
